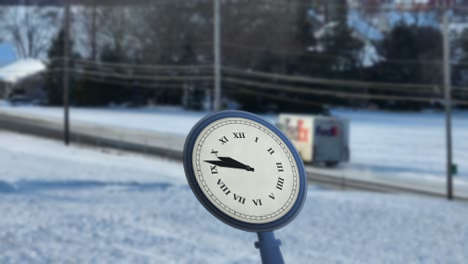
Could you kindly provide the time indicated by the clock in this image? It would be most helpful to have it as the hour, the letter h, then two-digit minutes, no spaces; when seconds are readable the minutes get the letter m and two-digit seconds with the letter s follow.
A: 9h47
